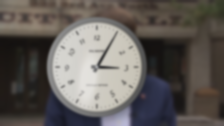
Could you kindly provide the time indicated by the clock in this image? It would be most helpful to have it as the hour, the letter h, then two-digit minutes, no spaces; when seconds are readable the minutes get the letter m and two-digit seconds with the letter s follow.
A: 3h05
